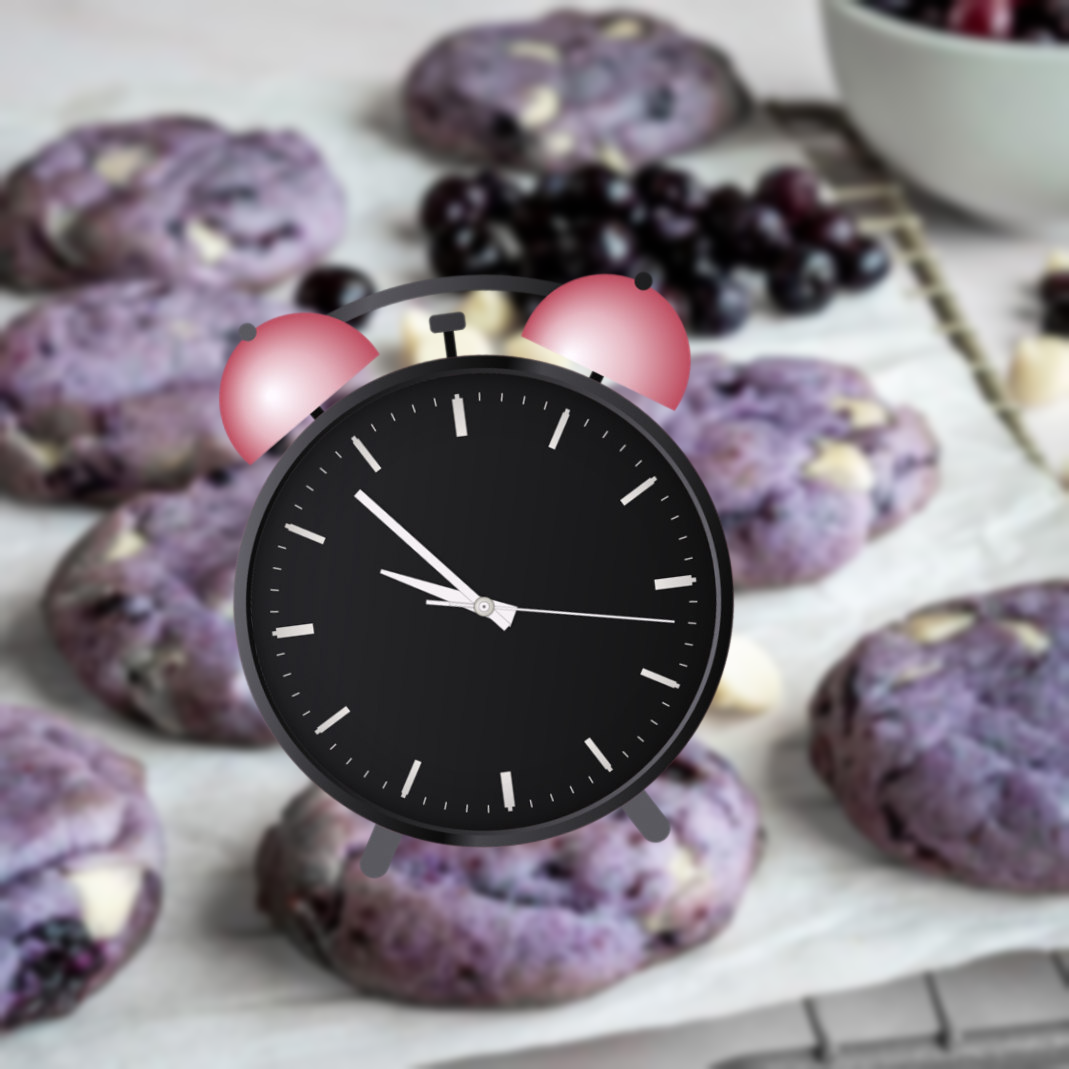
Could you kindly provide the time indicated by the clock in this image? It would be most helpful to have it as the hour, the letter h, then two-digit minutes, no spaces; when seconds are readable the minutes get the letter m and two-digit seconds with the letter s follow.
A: 9h53m17s
